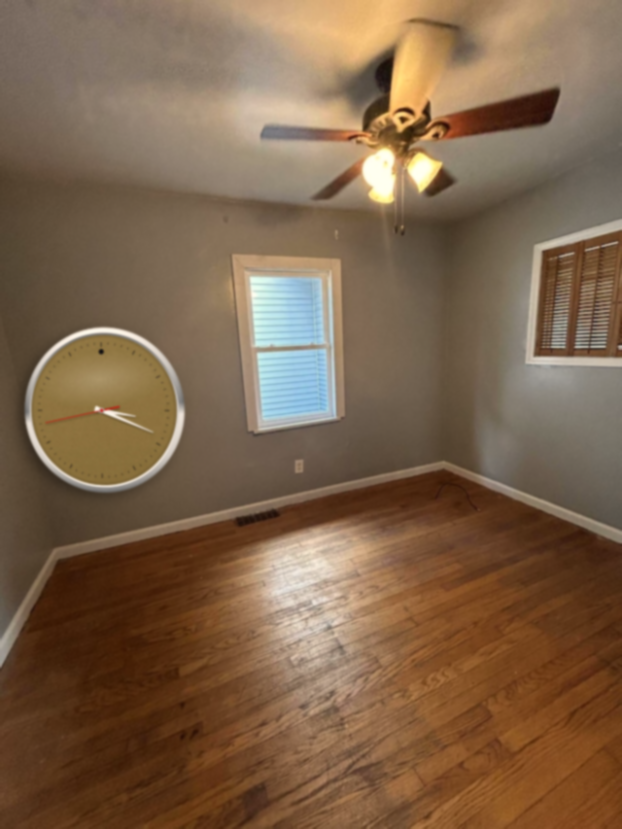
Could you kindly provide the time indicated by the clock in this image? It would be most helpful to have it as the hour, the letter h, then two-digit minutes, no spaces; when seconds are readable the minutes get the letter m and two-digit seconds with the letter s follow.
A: 3h18m43s
